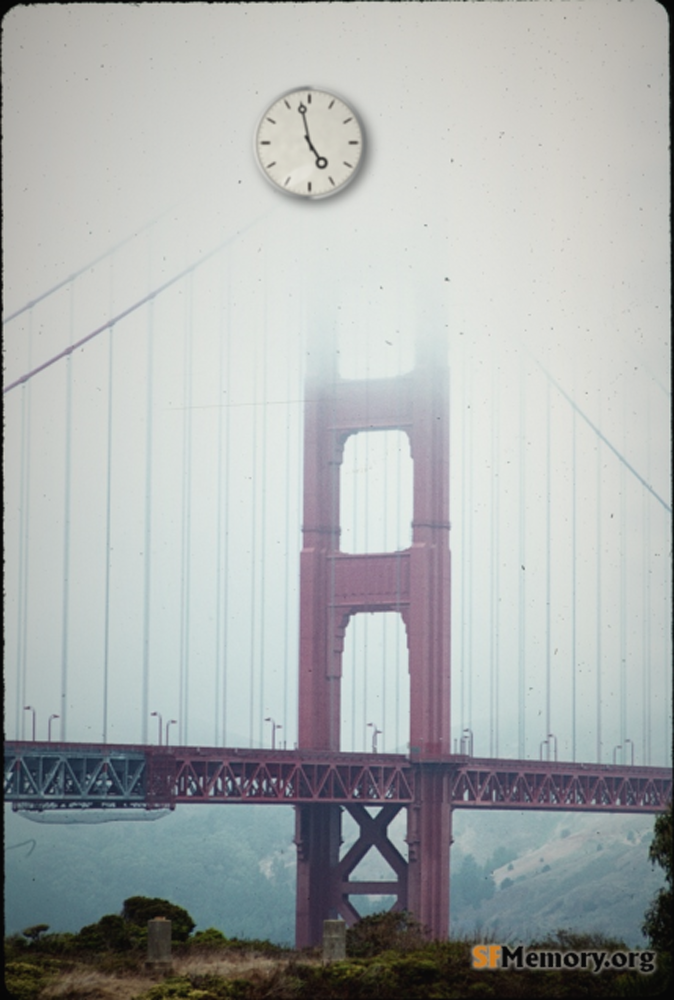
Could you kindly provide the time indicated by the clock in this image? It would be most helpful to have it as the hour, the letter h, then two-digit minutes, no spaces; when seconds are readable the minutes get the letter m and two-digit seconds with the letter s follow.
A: 4h58
